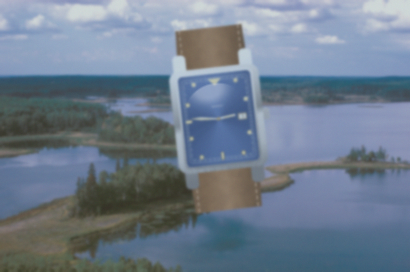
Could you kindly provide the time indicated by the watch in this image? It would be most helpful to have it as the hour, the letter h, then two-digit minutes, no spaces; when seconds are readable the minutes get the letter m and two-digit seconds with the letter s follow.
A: 2h46
